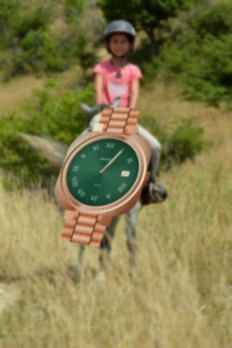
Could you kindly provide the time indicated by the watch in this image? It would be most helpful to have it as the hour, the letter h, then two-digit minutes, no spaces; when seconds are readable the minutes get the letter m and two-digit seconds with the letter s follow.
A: 1h05
